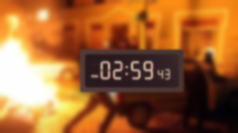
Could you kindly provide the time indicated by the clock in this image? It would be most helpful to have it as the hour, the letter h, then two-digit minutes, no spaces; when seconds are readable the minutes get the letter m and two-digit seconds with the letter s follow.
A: 2h59
